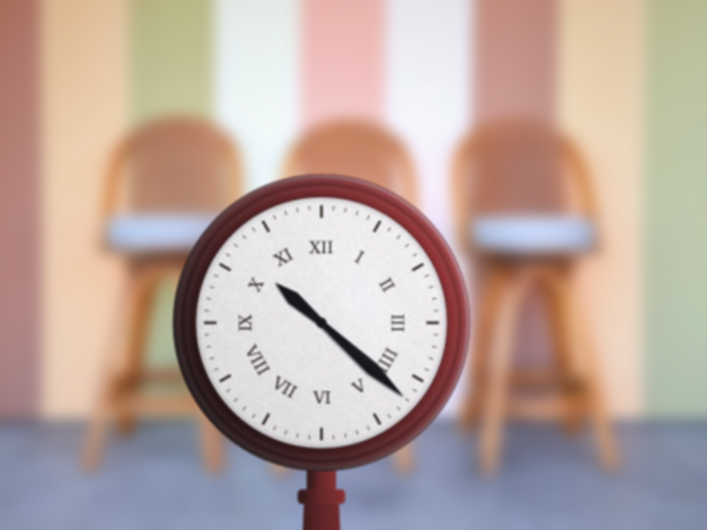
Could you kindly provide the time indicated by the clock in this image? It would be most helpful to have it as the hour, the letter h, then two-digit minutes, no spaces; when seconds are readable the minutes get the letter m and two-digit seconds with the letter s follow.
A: 10h22
